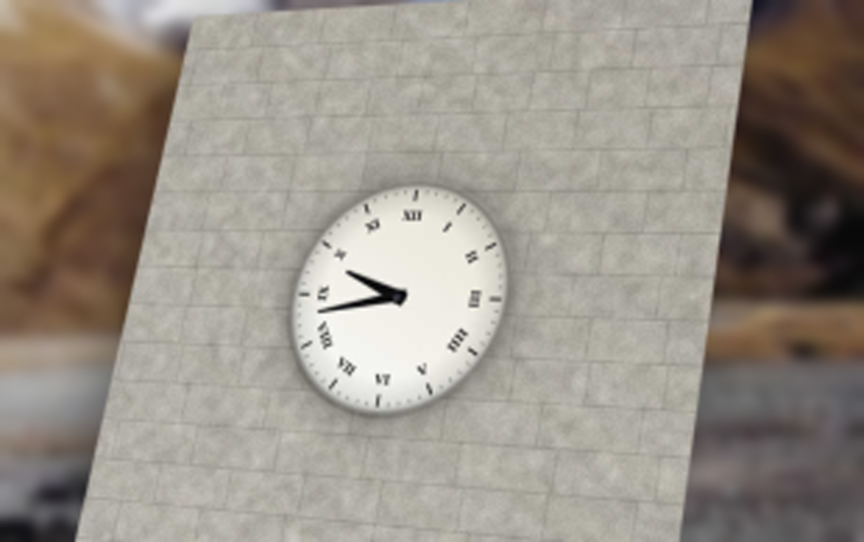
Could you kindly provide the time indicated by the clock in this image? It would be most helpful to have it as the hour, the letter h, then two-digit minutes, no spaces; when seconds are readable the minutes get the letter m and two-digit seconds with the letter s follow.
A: 9h43
